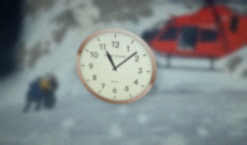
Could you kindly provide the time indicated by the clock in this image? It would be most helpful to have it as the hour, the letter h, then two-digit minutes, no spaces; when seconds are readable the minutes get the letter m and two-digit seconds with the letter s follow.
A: 11h08
